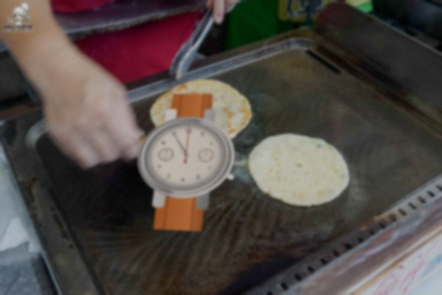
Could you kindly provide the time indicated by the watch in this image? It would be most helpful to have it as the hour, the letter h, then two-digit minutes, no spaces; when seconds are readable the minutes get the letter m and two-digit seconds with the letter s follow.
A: 10h55
